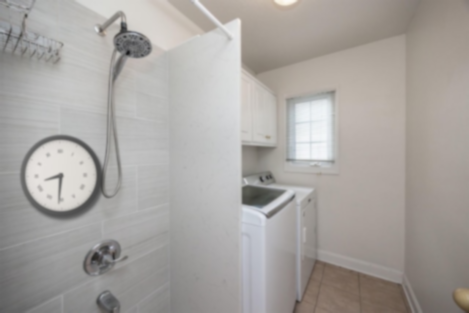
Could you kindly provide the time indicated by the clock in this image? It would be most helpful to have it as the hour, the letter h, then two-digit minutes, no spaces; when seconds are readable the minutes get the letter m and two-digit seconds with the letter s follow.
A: 8h31
